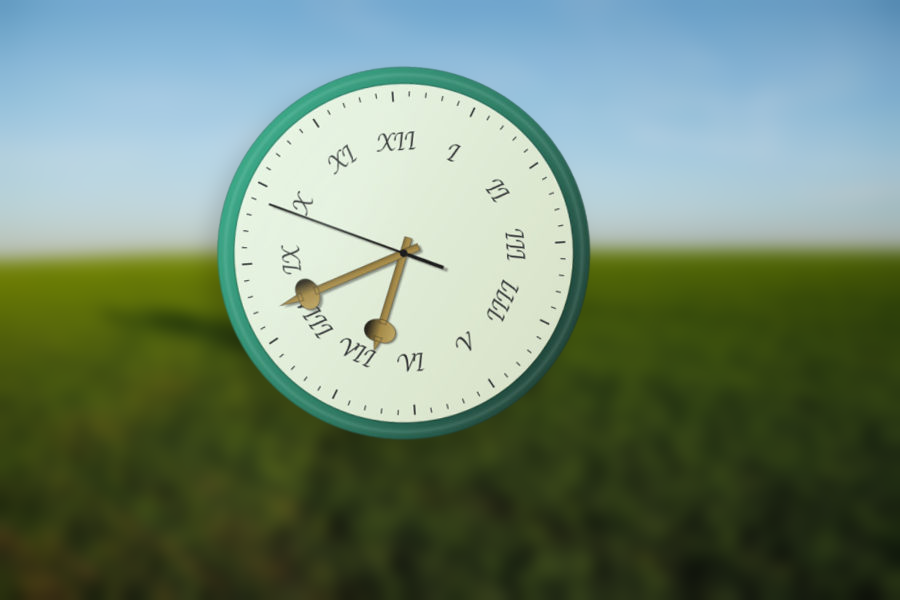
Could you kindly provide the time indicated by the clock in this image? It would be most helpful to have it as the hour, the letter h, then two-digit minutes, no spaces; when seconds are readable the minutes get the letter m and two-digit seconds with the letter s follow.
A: 6h41m49s
